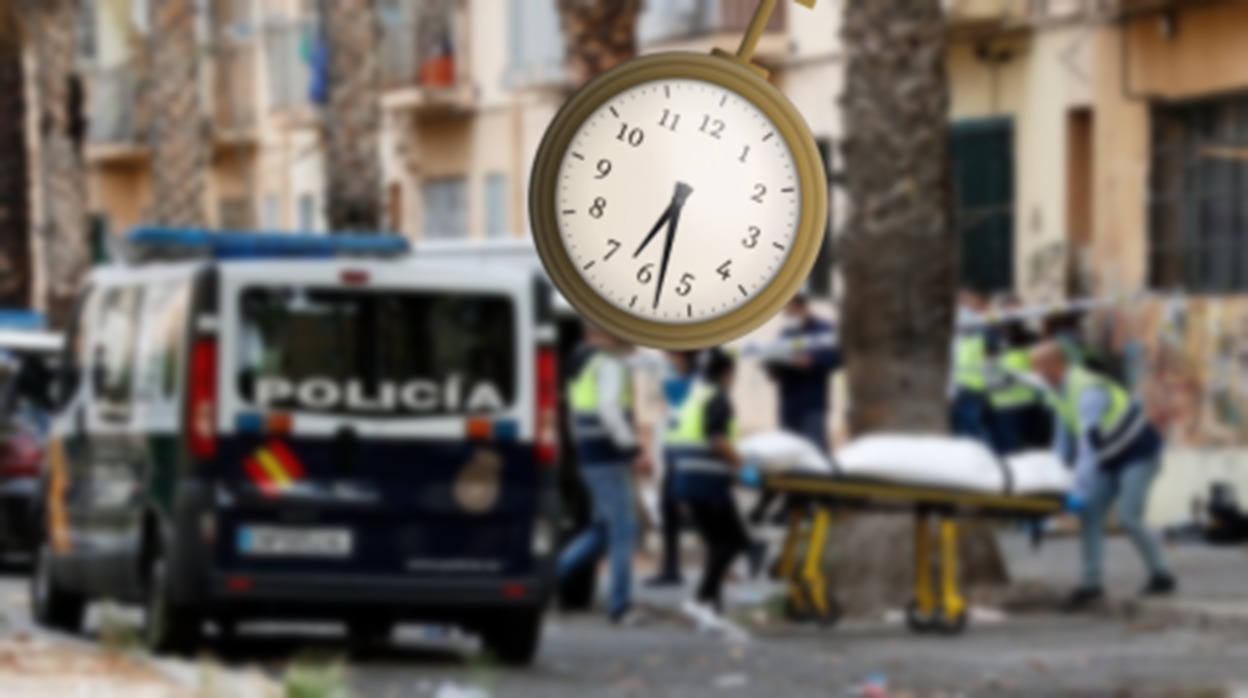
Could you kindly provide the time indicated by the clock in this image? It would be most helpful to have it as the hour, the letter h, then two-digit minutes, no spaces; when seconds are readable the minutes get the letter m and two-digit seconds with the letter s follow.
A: 6h28
